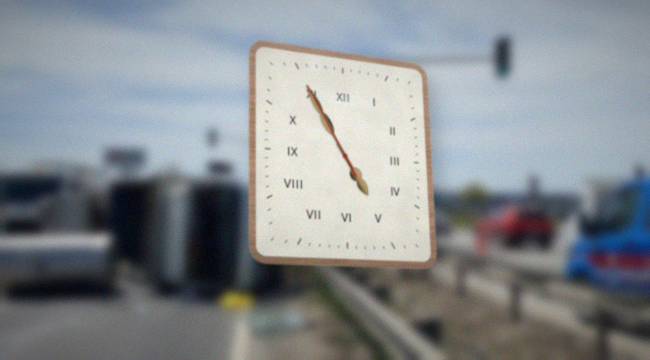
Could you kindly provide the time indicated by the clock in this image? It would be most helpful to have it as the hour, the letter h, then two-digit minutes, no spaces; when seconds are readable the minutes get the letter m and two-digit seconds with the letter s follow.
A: 4h54m55s
